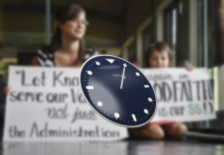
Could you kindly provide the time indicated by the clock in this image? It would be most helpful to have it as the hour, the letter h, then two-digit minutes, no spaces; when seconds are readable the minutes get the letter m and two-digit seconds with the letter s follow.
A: 1h05
